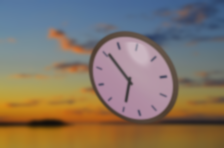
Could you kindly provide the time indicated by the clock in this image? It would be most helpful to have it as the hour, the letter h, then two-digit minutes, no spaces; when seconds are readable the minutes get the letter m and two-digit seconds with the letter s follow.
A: 6h56
